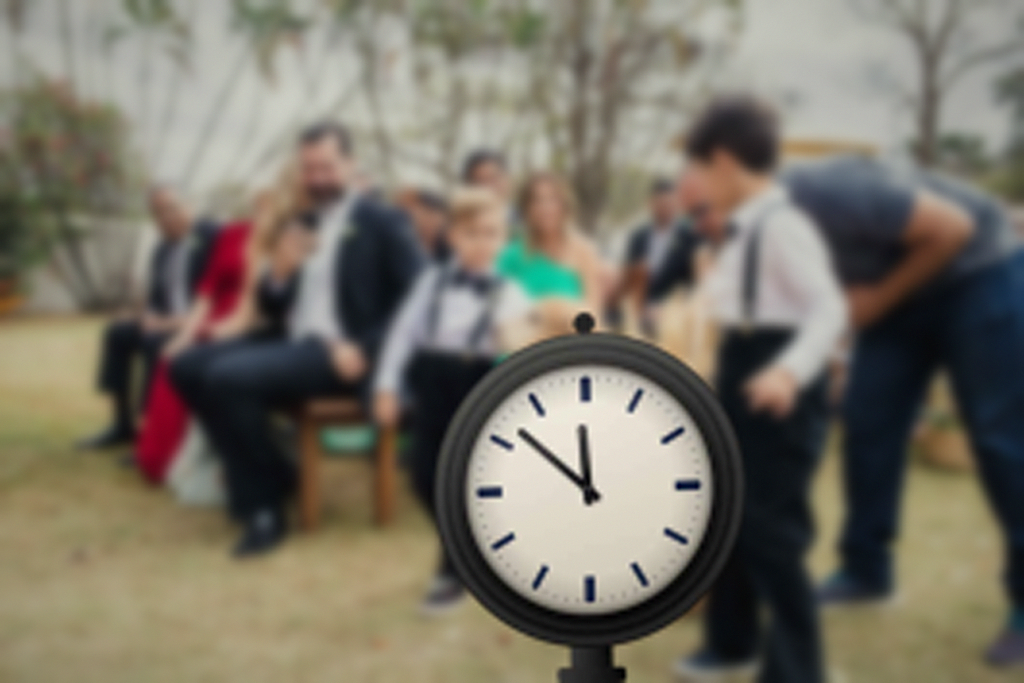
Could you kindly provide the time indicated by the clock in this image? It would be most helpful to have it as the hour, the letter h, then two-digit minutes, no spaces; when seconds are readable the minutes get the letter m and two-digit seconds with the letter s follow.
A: 11h52
